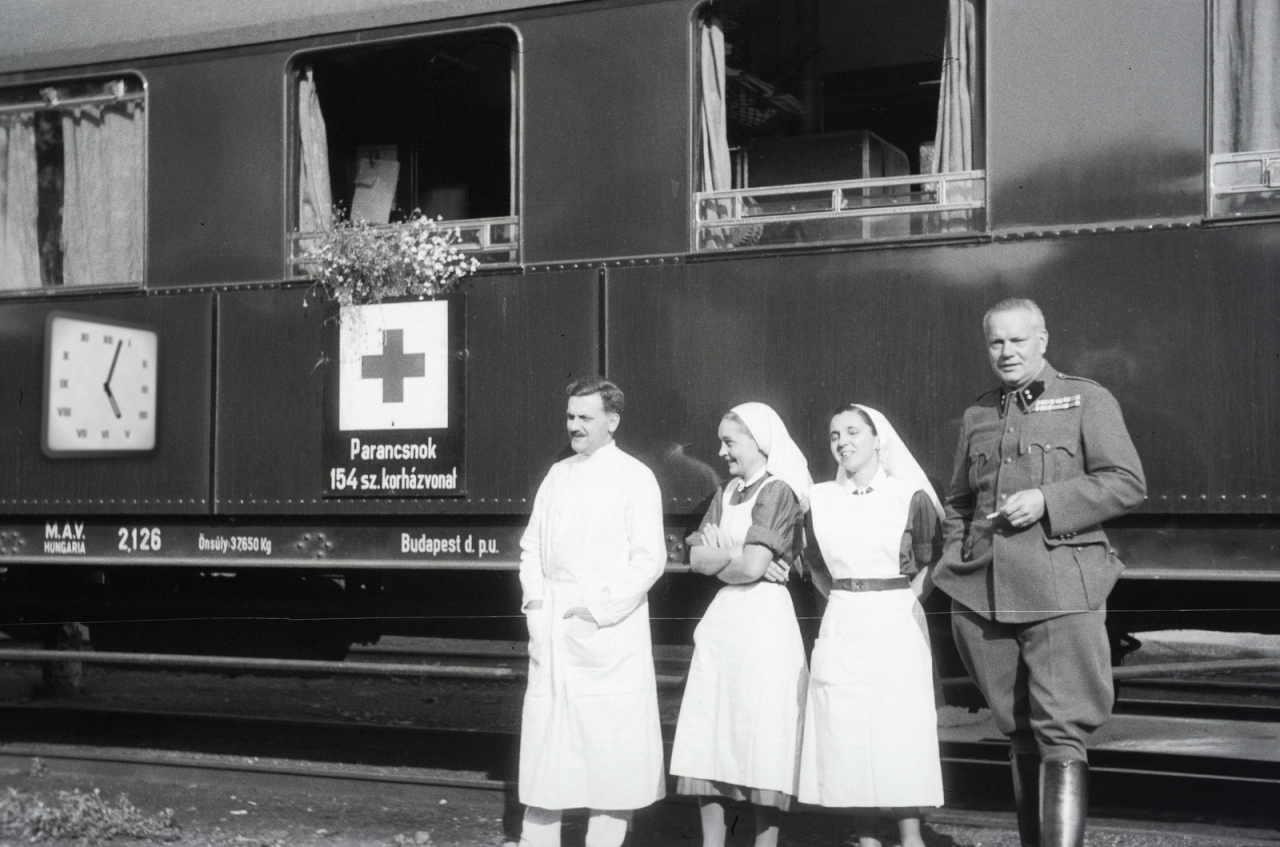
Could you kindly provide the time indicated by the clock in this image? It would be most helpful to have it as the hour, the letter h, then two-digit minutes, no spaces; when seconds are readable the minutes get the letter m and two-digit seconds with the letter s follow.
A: 5h03
